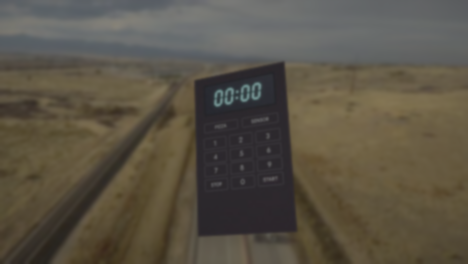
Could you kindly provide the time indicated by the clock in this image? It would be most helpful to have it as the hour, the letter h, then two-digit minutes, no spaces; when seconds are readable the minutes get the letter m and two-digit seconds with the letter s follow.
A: 0h00
